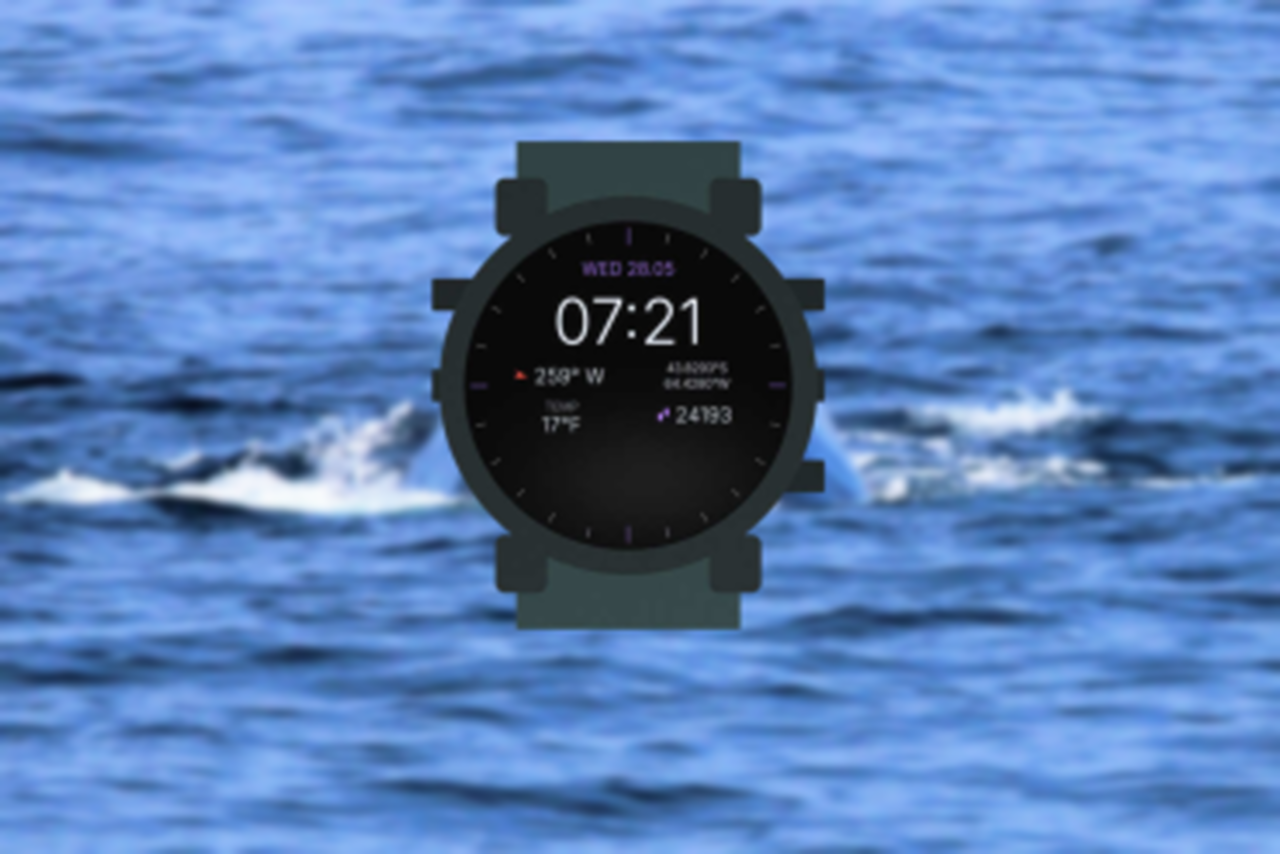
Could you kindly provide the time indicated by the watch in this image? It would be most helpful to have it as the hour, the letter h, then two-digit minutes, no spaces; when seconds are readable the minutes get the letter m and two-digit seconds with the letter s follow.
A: 7h21
